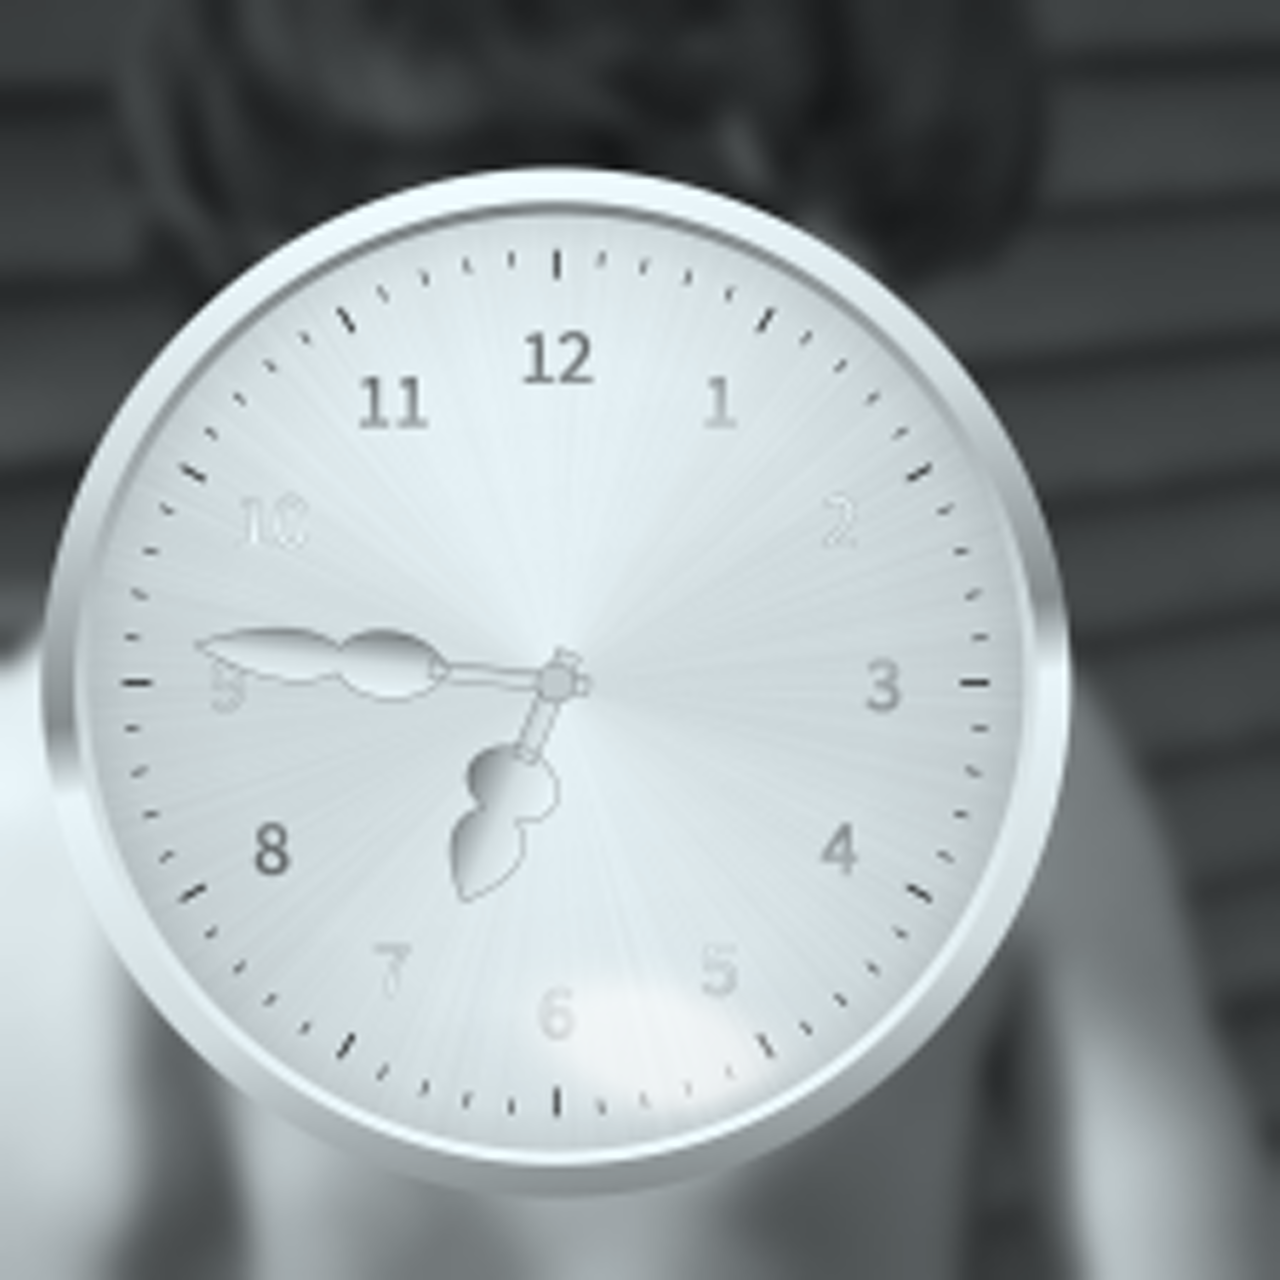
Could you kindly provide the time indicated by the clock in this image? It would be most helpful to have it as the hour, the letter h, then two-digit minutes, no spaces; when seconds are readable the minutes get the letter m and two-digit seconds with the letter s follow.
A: 6h46
